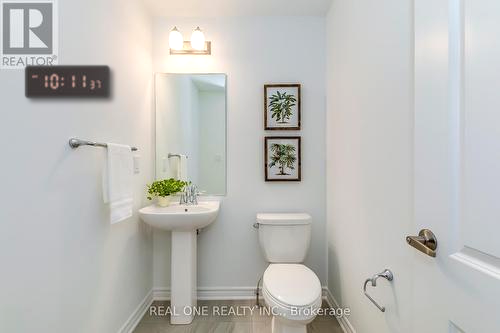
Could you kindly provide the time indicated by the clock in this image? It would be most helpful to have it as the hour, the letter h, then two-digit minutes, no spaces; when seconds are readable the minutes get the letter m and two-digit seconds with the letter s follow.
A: 10h11
